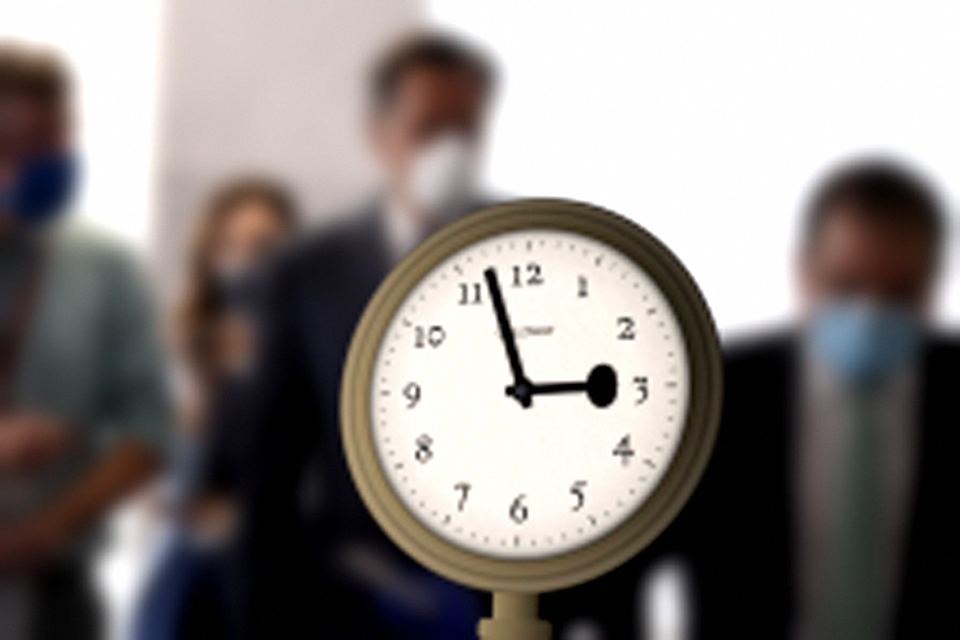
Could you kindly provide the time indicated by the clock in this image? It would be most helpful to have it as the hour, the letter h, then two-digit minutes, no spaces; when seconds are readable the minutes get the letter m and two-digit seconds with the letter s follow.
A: 2h57
